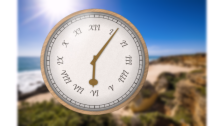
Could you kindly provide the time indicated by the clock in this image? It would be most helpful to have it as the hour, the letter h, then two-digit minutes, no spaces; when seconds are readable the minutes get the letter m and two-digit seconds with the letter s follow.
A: 6h06
